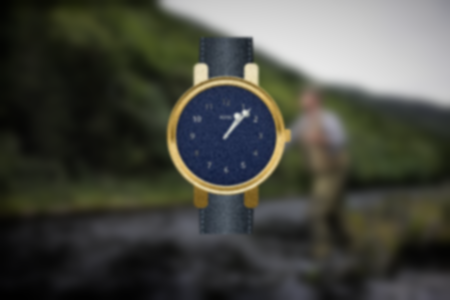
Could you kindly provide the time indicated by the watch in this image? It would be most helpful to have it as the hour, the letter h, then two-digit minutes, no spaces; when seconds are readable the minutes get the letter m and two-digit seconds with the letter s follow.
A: 1h07
